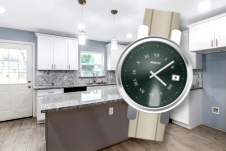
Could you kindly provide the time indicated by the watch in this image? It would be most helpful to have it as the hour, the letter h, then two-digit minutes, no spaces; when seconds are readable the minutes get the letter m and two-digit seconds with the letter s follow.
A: 4h08
